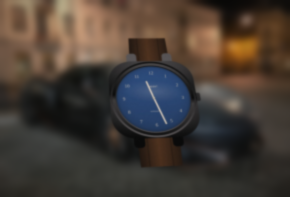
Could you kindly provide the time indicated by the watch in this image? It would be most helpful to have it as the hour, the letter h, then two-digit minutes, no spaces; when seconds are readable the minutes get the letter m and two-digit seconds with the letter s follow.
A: 11h27
